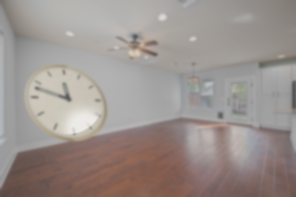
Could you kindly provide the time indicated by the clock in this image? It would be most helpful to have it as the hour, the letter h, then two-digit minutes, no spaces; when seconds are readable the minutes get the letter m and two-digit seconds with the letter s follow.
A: 11h48
